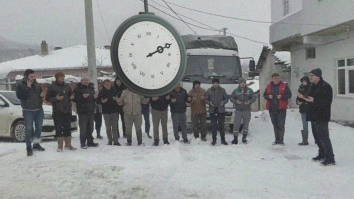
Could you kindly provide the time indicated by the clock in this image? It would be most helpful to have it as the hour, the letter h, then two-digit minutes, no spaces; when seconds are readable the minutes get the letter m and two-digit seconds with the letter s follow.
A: 2h11
